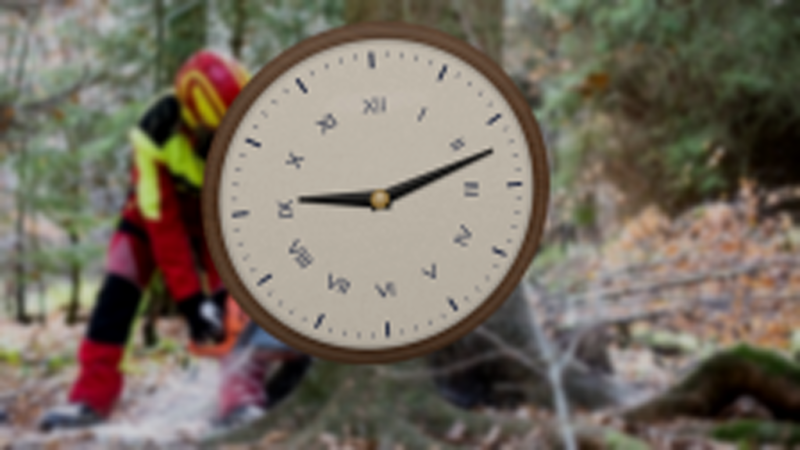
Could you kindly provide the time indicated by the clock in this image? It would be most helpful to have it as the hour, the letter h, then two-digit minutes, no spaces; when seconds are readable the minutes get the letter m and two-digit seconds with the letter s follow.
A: 9h12
